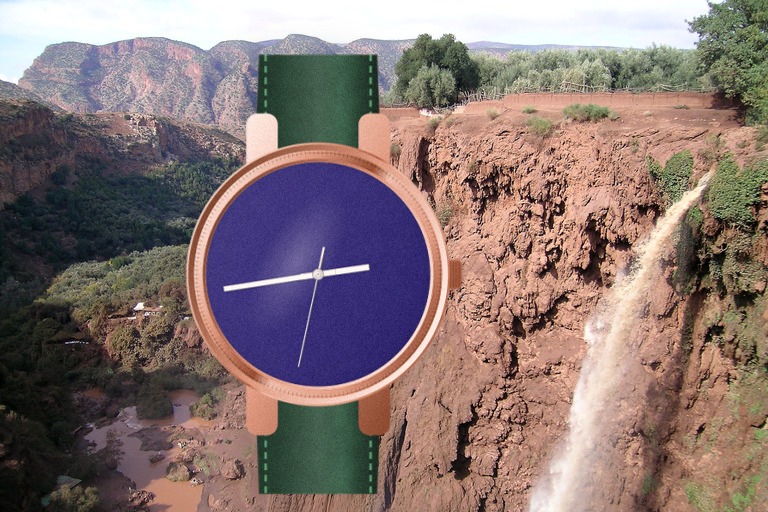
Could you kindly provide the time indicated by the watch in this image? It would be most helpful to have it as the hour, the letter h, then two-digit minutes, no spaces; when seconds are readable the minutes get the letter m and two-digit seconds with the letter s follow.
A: 2h43m32s
